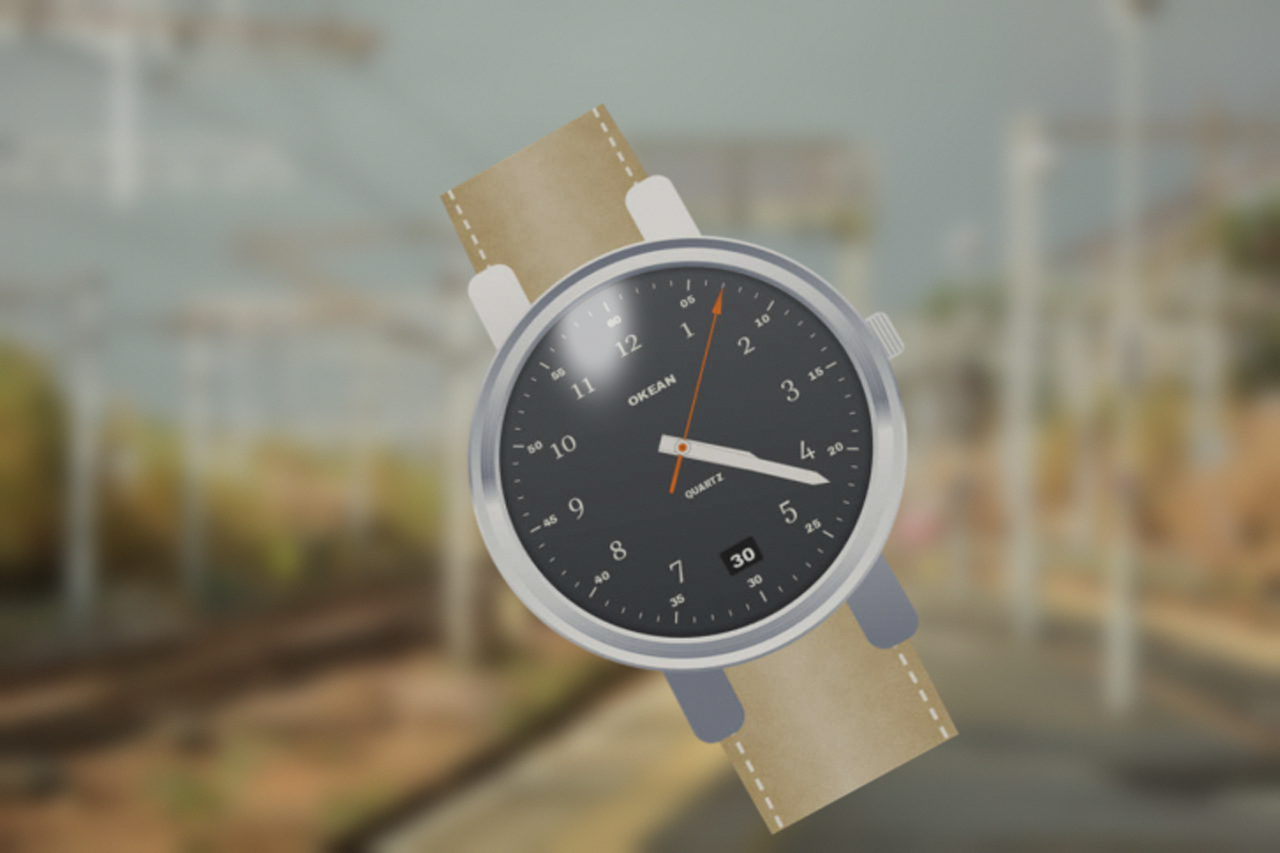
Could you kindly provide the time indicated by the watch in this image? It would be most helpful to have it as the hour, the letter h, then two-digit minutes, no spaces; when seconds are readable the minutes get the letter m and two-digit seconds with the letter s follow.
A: 4h22m07s
